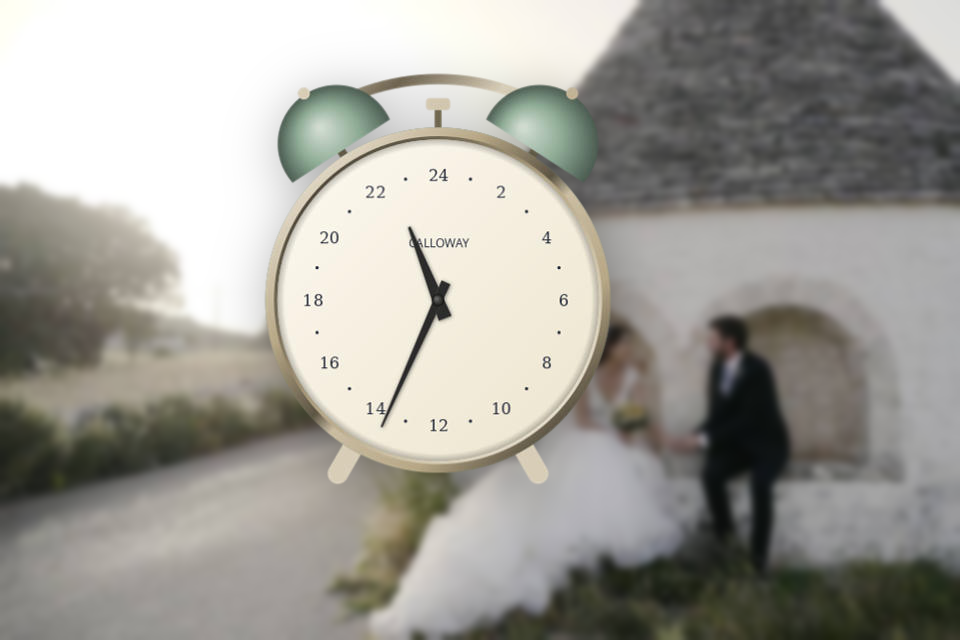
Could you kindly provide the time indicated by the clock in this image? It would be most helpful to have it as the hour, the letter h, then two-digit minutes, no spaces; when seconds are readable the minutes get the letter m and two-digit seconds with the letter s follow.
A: 22h34
